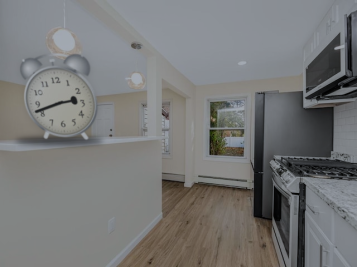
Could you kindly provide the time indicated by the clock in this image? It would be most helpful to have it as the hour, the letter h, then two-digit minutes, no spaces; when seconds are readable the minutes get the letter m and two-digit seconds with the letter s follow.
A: 2h42
